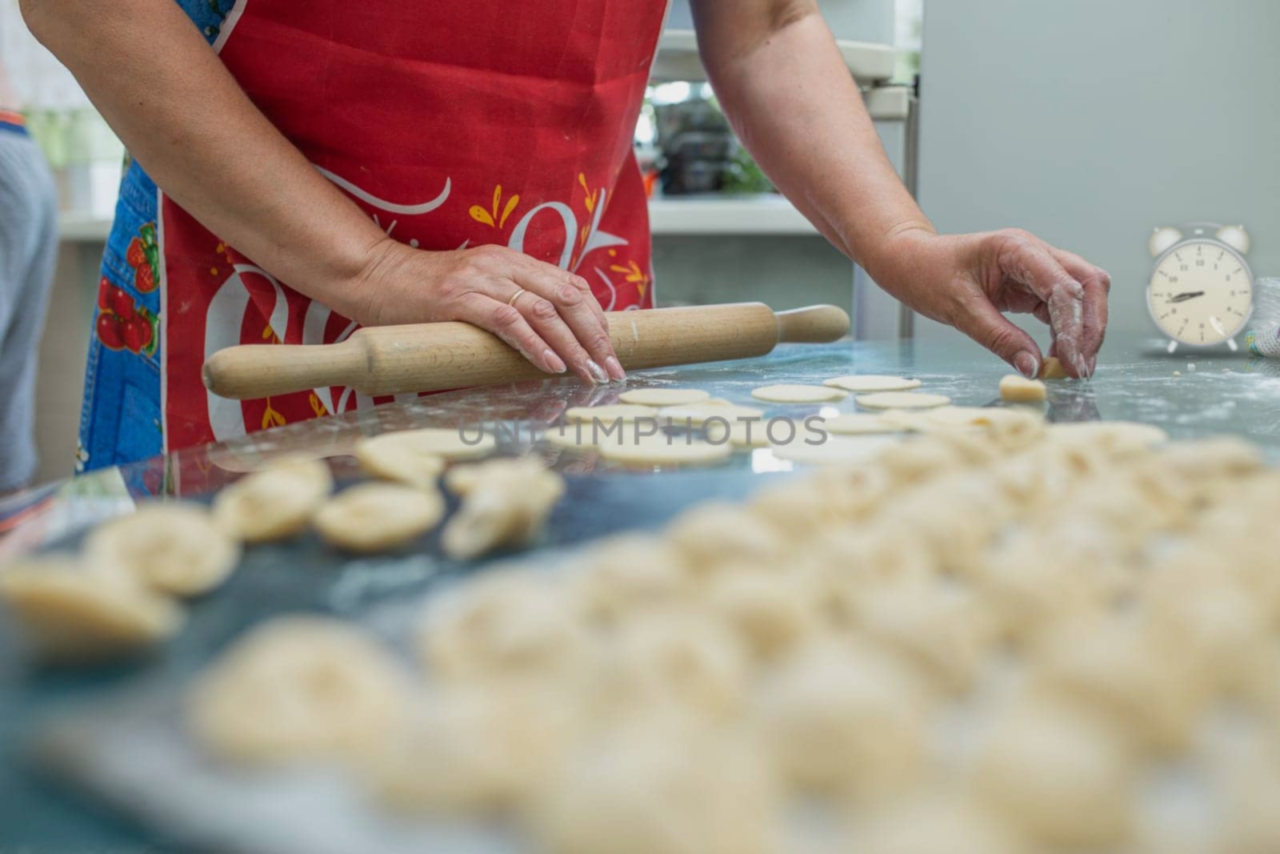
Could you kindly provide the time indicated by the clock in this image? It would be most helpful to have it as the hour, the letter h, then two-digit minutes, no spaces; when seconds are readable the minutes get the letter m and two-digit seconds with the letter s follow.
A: 8h43
